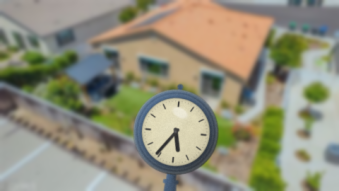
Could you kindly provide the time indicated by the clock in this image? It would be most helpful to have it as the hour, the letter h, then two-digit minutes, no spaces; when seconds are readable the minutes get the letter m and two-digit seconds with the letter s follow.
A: 5h36
